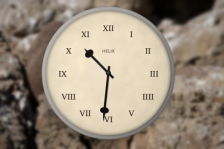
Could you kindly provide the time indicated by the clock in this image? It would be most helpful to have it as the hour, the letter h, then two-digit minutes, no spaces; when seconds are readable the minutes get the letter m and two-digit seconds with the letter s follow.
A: 10h31
